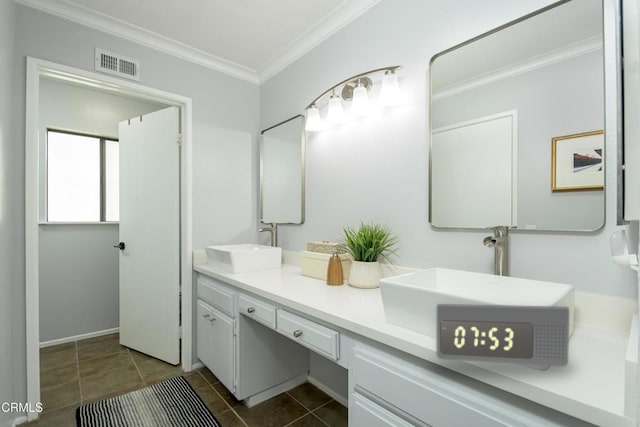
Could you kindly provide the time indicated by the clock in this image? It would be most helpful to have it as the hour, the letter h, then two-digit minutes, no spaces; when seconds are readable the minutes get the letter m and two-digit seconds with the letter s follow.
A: 7h53
